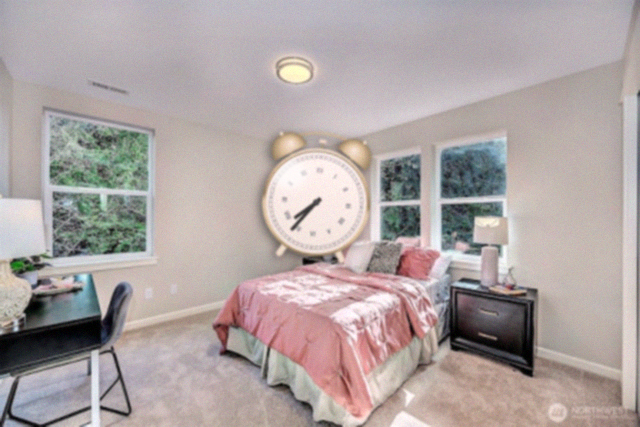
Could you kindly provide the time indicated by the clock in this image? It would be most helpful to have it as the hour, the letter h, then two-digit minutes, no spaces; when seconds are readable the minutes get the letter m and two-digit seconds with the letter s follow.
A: 7h36
